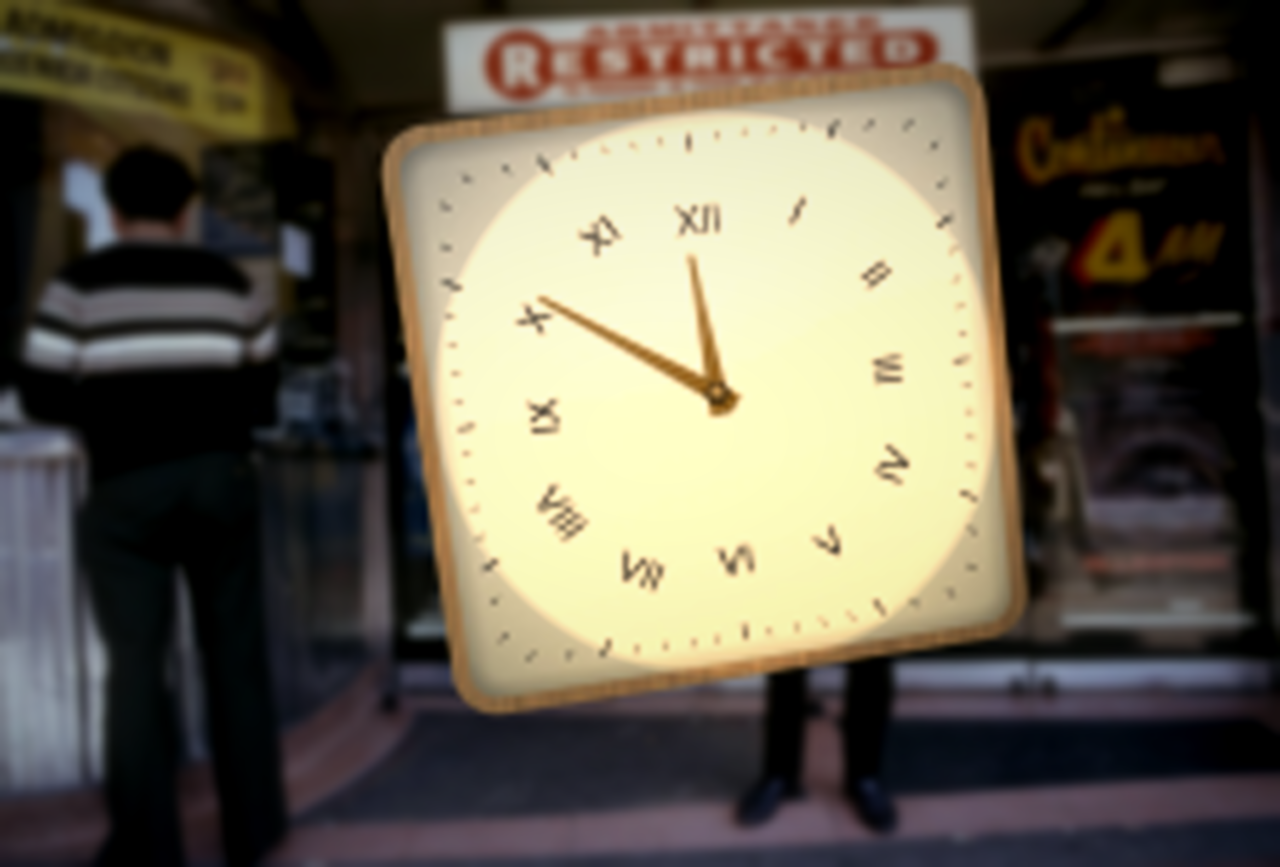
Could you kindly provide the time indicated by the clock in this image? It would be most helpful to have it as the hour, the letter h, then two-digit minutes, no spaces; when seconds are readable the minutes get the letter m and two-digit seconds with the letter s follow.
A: 11h51
